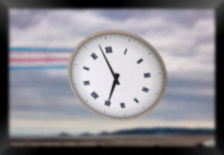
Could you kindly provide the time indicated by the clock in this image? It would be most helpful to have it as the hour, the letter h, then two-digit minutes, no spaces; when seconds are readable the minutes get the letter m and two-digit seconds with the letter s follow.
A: 6h58
